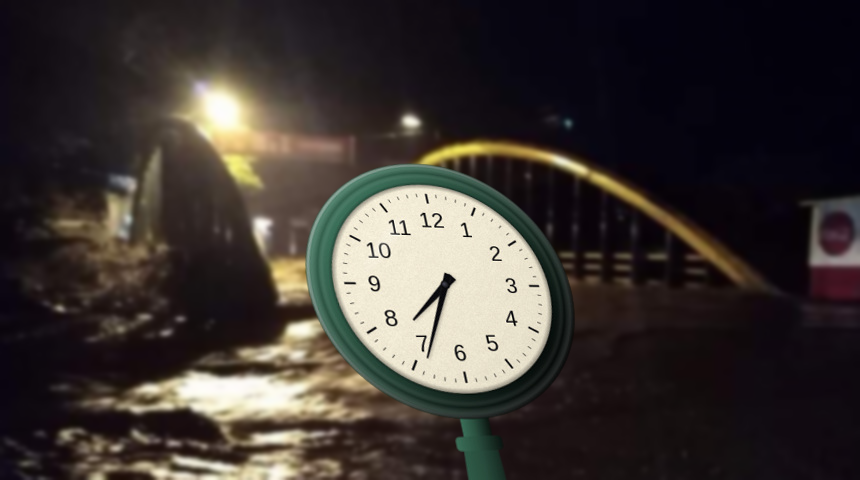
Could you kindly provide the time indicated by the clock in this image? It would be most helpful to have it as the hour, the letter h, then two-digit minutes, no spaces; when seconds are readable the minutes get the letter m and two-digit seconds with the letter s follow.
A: 7h34
